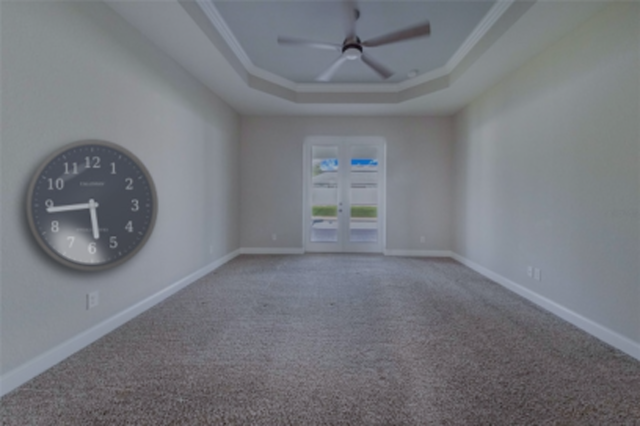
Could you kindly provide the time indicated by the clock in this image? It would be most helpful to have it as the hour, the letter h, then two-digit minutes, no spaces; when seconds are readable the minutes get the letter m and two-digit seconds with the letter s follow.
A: 5h44
